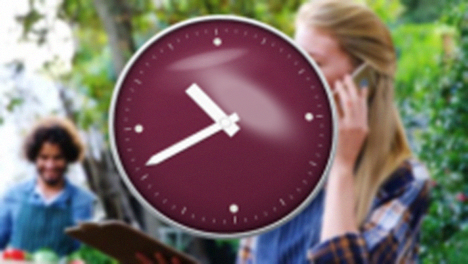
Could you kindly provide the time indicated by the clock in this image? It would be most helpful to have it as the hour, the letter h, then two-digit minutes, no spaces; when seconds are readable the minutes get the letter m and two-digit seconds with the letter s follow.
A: 10h41
